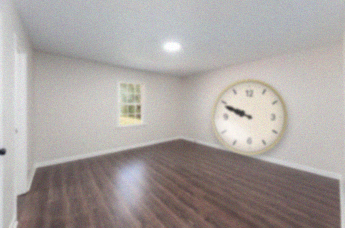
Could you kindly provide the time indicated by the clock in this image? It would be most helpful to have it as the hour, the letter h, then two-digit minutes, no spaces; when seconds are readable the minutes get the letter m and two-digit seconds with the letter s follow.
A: 9h49
